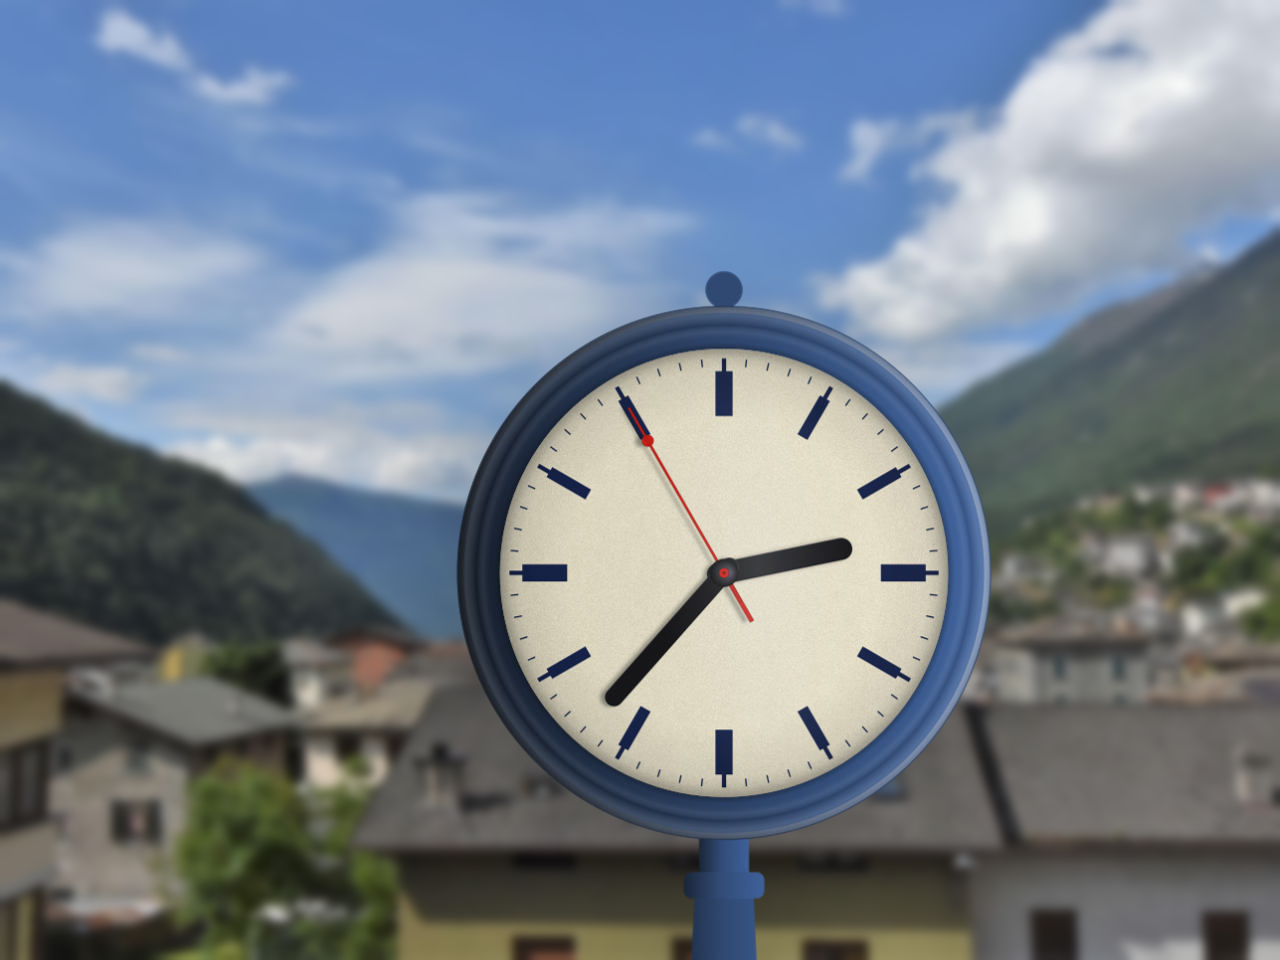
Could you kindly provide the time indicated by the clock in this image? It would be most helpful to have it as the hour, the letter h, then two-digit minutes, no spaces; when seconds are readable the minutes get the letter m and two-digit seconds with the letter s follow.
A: 2h36m55s
